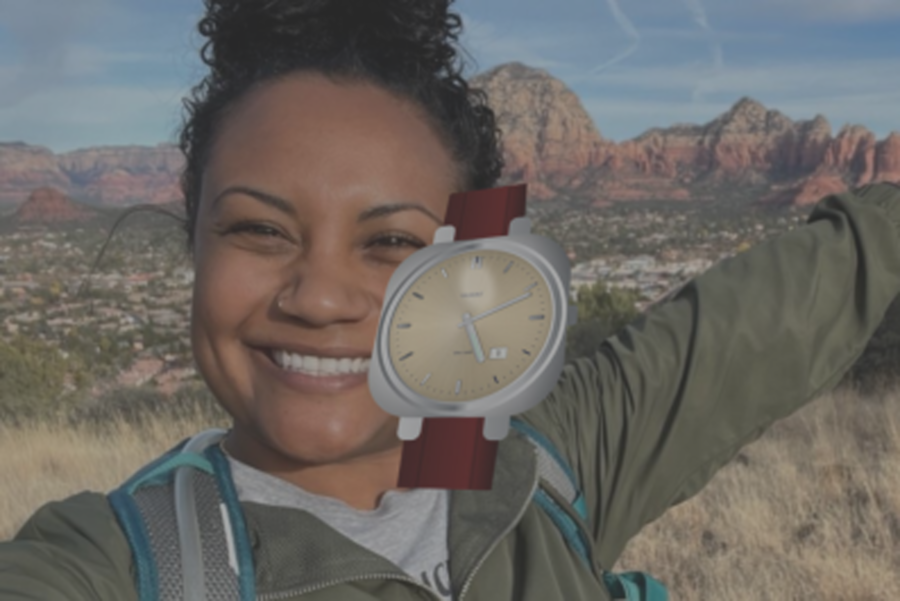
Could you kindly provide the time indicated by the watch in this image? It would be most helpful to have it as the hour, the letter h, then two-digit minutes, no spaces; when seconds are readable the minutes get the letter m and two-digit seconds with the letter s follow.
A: 5h11
